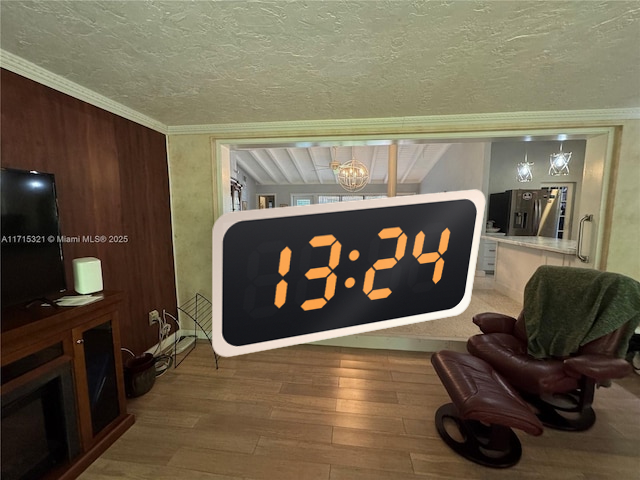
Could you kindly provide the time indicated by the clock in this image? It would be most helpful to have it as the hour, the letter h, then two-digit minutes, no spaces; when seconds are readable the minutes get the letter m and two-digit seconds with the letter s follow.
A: 13h24
